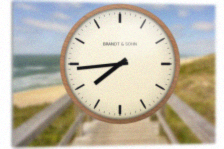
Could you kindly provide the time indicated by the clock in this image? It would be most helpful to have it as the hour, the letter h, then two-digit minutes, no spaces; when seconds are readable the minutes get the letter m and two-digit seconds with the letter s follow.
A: 7h44
